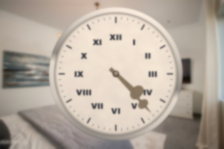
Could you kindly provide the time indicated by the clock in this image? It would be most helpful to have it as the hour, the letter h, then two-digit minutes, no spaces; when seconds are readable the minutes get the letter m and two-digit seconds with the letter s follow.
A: 4h23
